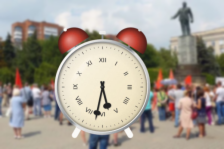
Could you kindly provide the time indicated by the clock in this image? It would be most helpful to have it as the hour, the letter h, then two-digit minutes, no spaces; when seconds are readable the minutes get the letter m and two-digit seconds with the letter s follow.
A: 5h32
